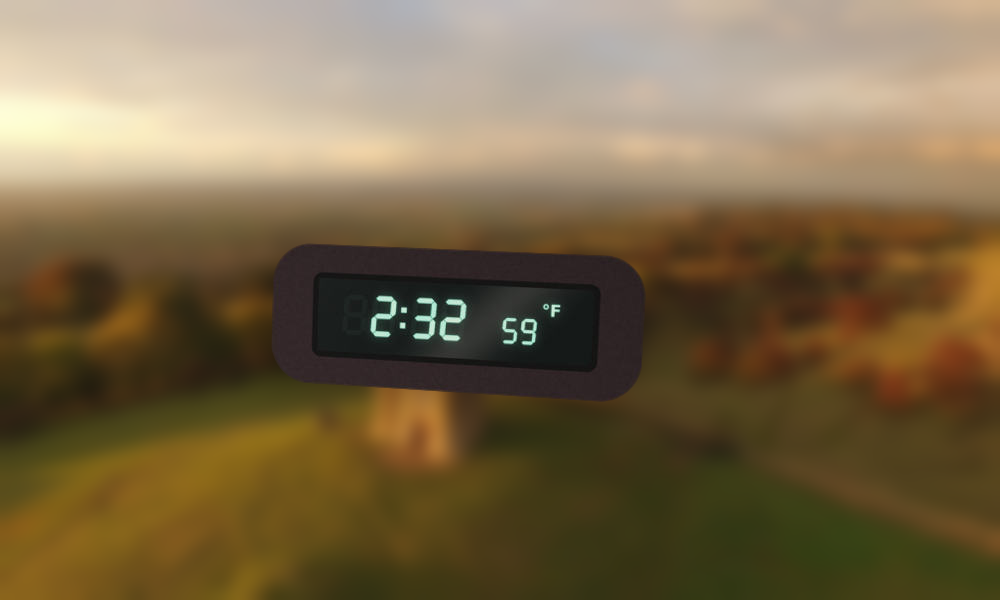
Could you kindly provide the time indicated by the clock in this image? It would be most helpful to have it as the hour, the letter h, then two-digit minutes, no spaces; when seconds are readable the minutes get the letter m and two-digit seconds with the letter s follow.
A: 2h32
